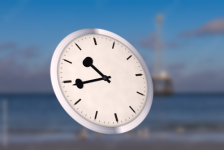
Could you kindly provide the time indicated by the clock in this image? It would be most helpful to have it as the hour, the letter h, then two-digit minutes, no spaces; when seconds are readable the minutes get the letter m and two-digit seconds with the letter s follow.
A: 10h44
